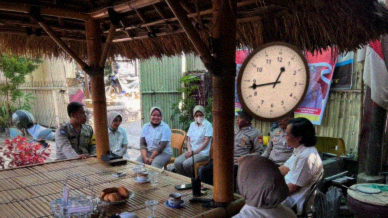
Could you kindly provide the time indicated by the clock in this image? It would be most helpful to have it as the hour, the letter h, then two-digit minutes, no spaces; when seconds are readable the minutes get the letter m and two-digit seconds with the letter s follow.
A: 12h43
